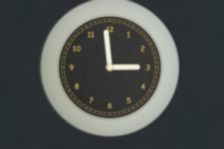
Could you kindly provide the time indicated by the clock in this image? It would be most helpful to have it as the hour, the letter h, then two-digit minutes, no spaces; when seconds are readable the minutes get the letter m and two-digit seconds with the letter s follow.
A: 2h59
